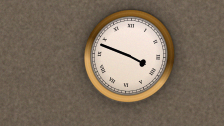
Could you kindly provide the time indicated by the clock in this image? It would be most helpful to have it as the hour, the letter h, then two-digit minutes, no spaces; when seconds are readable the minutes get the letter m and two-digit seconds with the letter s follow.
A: 3h48
